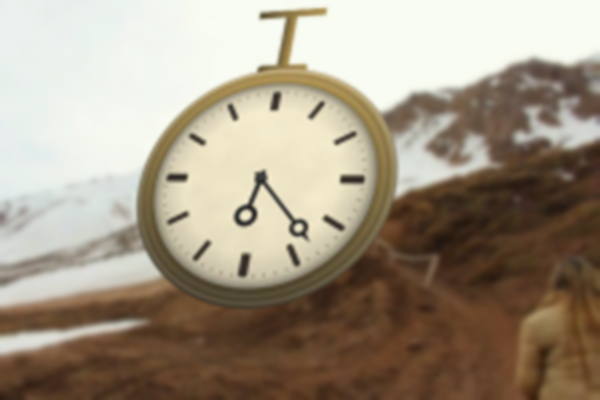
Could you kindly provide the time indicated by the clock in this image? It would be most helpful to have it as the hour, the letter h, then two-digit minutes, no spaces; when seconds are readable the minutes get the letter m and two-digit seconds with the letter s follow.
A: 6h23
